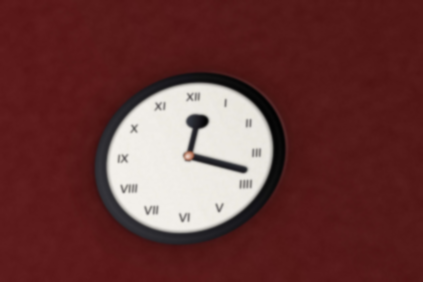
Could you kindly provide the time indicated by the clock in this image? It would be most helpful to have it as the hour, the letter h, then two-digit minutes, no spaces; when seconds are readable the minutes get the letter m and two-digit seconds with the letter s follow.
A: 12h18
